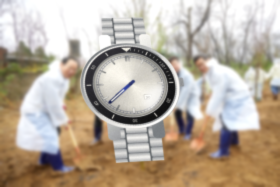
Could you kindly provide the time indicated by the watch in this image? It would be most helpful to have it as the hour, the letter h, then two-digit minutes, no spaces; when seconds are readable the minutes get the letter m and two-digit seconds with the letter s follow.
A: 7h38
